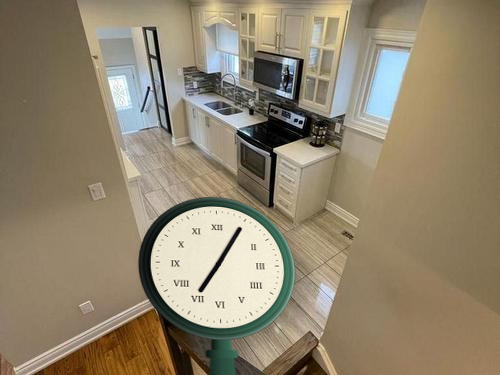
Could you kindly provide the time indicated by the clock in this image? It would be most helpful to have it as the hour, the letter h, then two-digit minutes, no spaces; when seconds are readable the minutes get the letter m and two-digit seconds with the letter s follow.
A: 7h05
